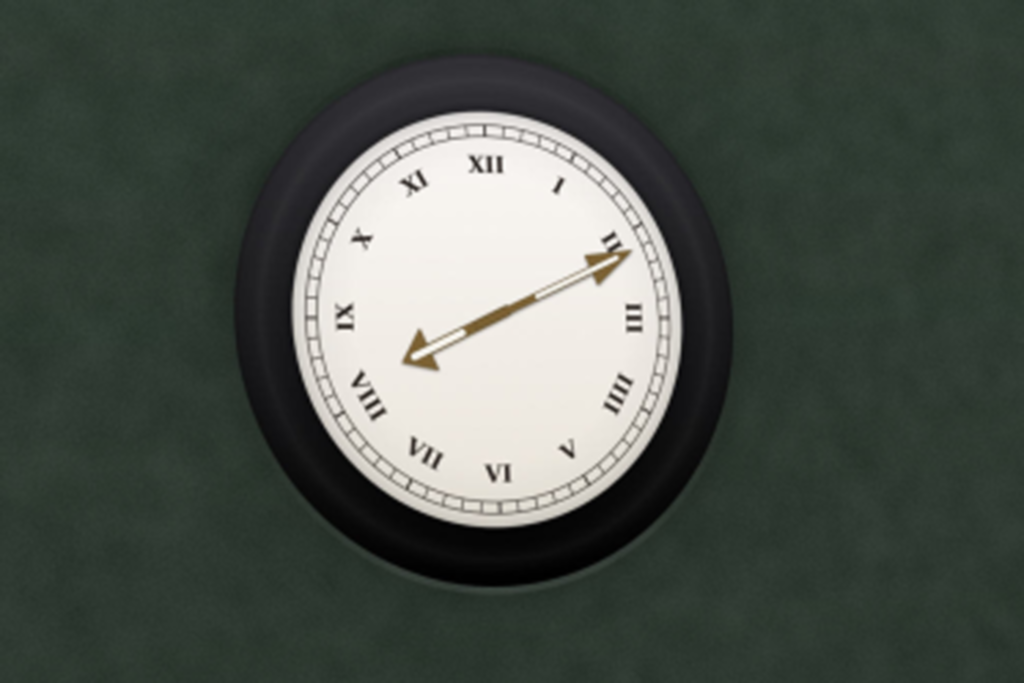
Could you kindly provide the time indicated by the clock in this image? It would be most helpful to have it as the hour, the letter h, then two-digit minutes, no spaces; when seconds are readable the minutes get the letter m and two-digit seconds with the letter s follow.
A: 8h11
